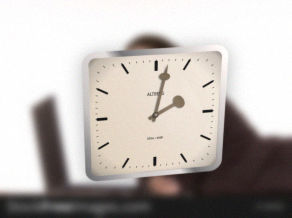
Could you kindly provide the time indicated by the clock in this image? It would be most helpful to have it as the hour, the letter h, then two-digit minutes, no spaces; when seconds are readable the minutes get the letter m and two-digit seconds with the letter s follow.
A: 2h02
